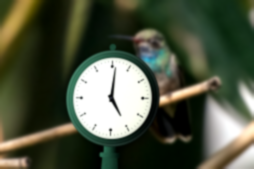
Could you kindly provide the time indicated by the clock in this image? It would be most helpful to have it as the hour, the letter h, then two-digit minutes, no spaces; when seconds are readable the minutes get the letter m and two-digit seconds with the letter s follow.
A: 5h01
